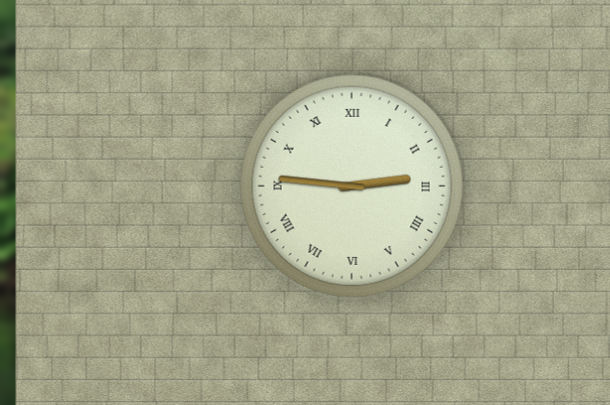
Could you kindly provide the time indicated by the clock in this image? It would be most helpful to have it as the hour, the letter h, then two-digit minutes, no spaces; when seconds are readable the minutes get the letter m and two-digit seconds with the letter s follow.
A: 2h46
